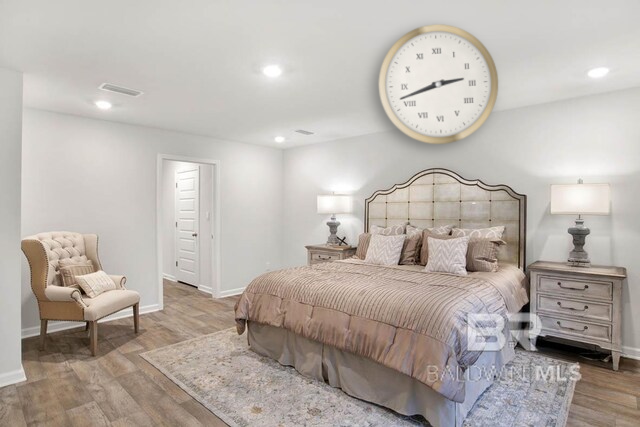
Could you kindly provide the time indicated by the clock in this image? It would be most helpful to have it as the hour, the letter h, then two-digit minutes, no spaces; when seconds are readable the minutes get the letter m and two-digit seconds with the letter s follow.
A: 2h42
